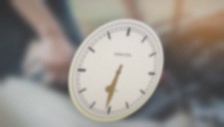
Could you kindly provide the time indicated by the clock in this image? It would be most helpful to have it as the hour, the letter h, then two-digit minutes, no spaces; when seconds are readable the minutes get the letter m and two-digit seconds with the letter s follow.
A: 6h31
